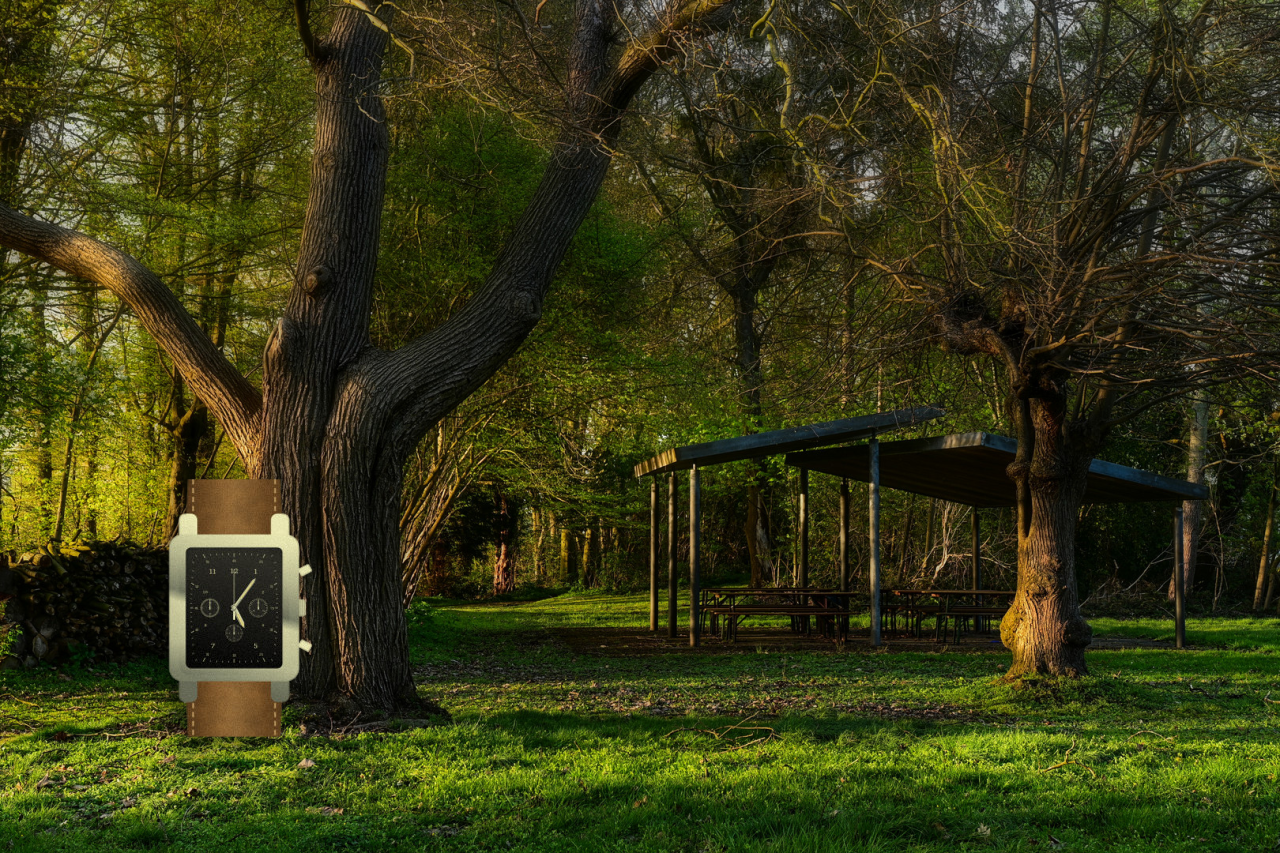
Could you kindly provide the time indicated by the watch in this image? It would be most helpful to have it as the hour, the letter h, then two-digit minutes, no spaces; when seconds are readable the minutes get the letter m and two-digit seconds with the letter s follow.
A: 5h06
